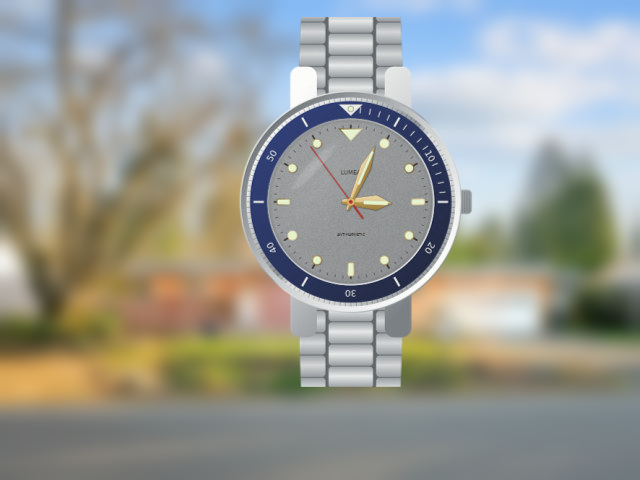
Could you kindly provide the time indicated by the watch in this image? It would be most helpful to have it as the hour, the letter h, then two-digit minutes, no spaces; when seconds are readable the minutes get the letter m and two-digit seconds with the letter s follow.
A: 3h03m54s
